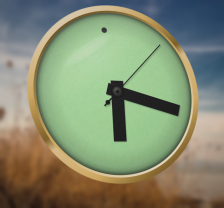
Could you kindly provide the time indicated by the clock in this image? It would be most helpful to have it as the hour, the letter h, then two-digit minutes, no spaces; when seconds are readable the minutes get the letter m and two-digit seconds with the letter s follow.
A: 6h19m09s
